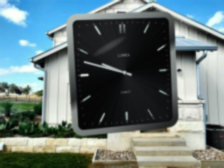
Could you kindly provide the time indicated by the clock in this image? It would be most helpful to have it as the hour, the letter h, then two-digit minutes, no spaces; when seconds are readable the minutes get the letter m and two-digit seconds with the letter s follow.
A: 9h48
